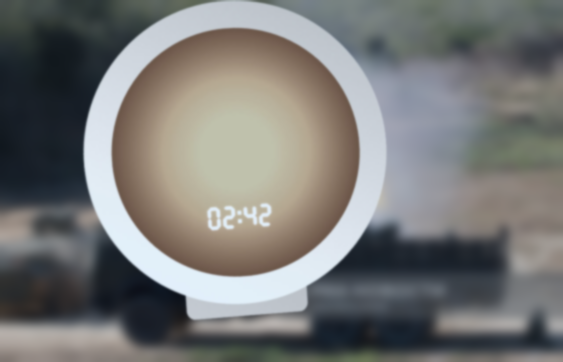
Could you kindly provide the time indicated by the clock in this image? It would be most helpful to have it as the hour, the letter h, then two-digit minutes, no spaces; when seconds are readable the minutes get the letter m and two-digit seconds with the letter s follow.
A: 2h42
